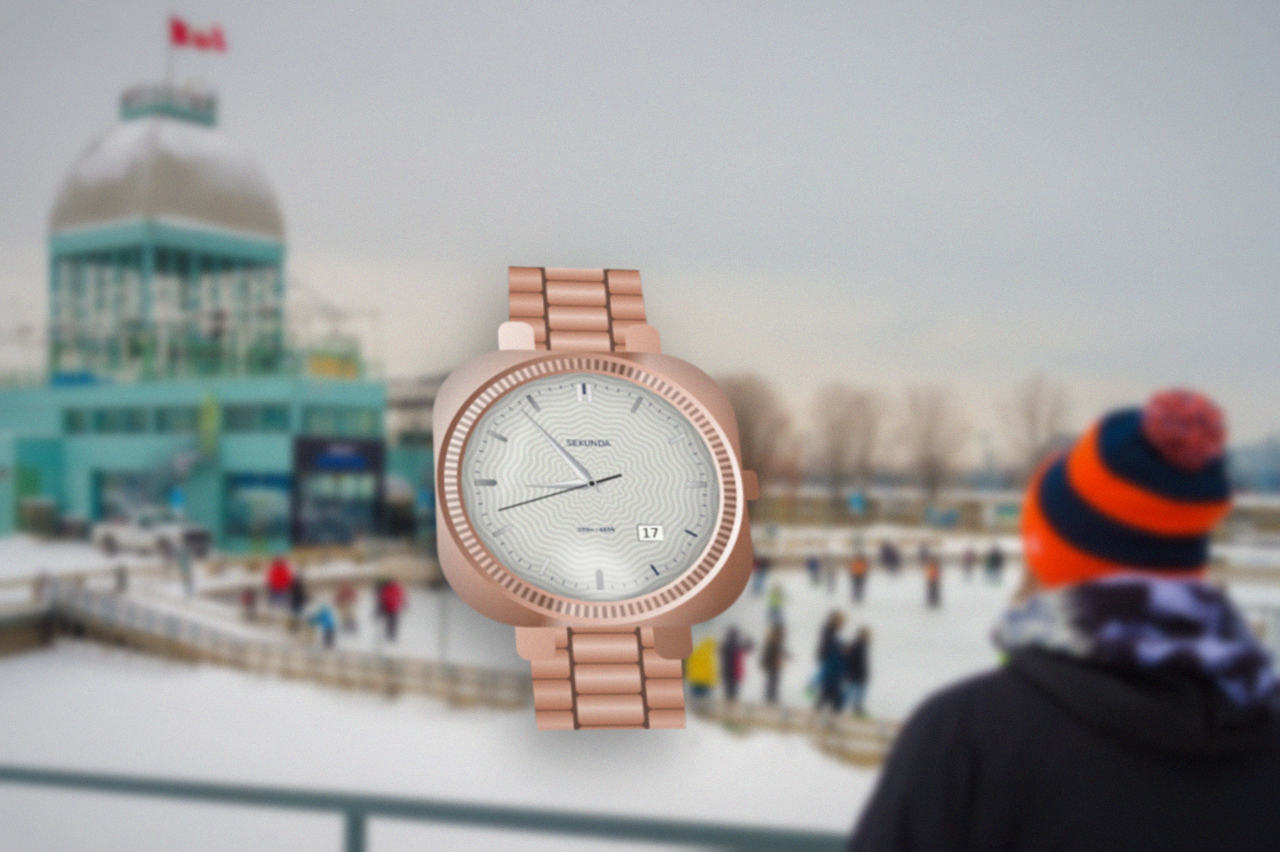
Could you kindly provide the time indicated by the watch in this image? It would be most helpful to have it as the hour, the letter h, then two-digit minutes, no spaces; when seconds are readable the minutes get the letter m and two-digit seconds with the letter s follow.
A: 8h53m42s
